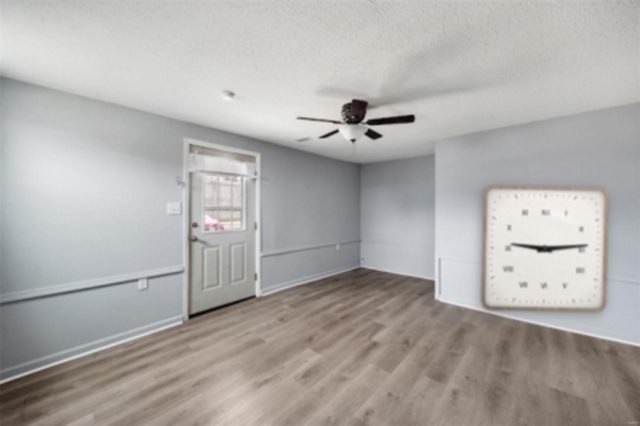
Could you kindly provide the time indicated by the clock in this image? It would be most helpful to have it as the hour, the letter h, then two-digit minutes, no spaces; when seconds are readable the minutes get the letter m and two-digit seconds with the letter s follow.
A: 9h14
